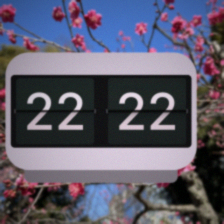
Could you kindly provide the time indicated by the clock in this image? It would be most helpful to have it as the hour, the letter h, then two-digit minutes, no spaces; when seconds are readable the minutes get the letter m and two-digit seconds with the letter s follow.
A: 22h22
